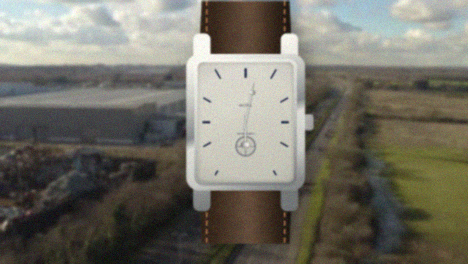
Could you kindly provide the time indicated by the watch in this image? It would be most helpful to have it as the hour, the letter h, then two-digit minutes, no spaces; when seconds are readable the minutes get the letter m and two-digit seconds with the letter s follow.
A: 6h02
